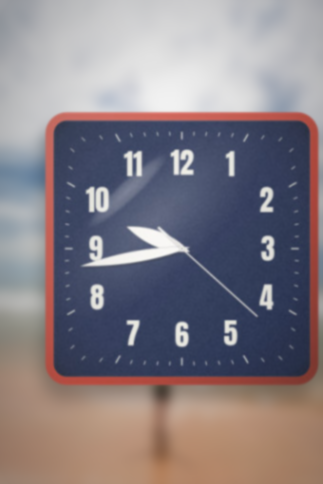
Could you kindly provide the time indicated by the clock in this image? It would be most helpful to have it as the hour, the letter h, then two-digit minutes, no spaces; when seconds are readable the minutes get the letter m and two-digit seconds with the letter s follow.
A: 9h43m22s
